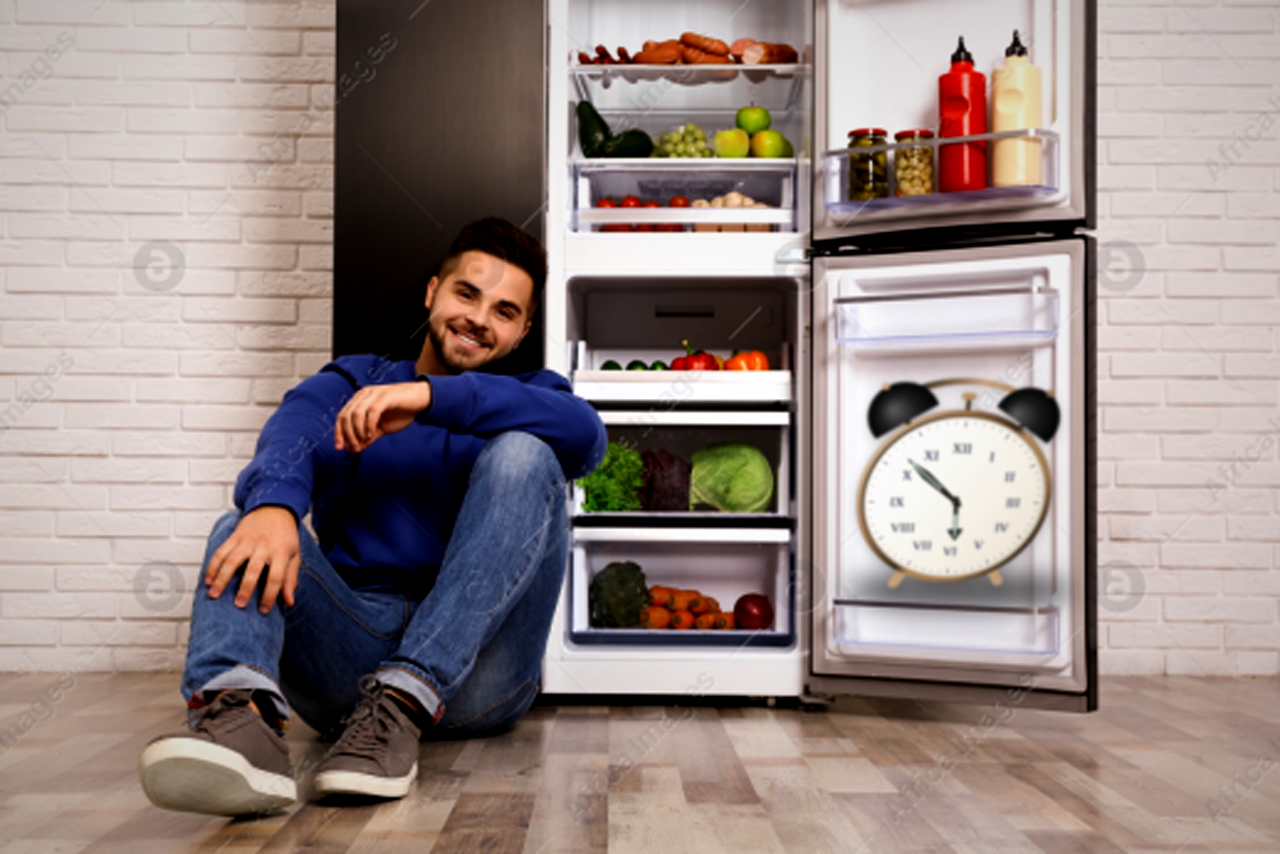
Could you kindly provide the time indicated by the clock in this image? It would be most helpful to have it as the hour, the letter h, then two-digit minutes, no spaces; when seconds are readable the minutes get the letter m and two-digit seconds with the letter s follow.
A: 5h52
